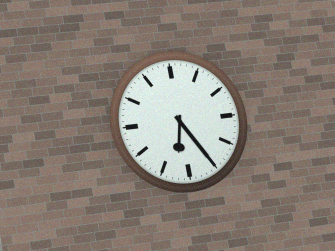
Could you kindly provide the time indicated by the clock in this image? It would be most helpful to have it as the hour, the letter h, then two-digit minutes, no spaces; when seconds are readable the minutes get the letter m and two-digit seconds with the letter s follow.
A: 6h25
